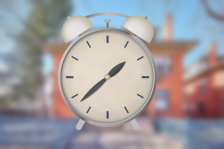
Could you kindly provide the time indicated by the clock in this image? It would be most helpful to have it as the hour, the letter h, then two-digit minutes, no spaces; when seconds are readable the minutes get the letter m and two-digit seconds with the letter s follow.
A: 1h38
